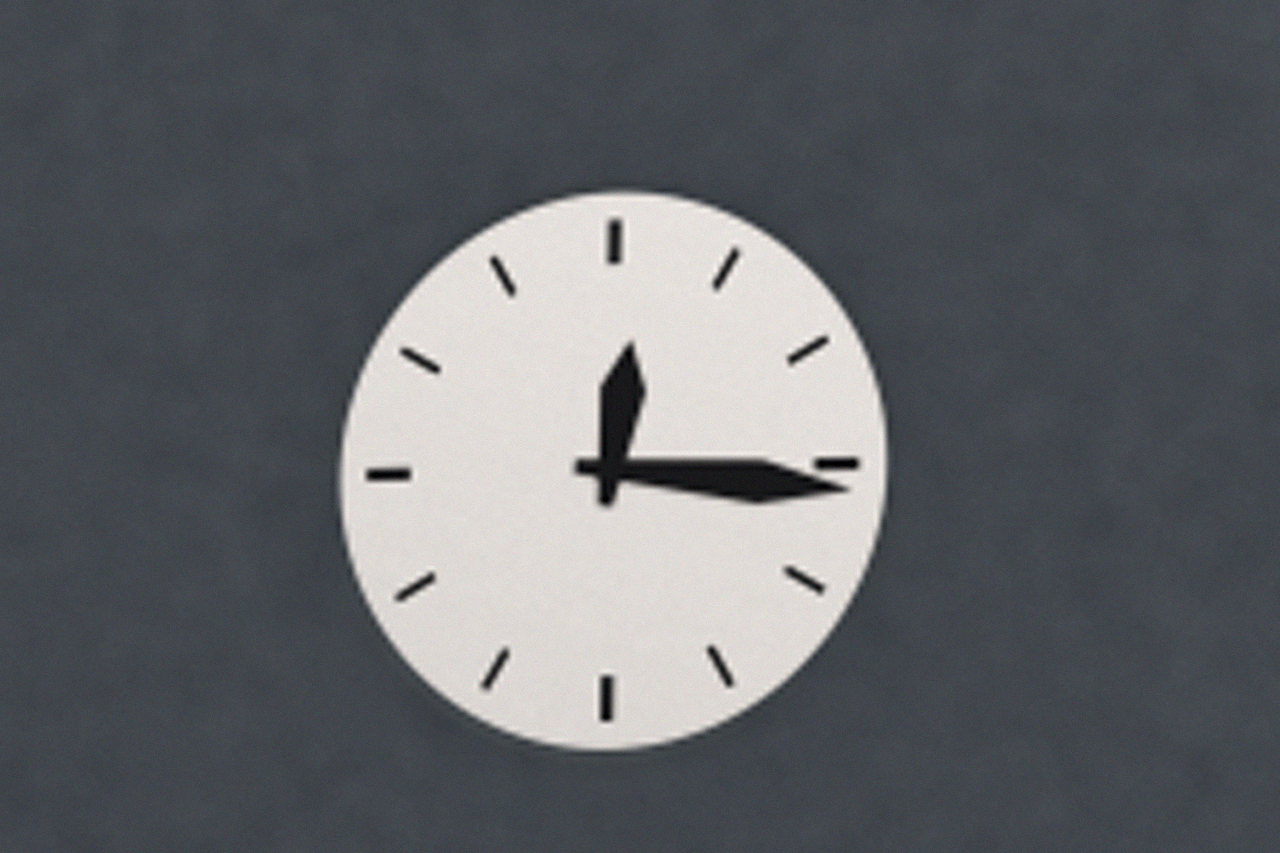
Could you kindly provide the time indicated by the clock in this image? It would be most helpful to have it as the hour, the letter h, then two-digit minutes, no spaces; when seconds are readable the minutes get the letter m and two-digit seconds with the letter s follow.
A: 12h16
